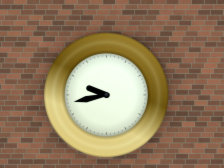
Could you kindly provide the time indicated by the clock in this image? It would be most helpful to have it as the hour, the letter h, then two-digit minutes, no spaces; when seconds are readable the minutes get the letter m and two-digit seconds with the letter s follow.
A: 9h43
